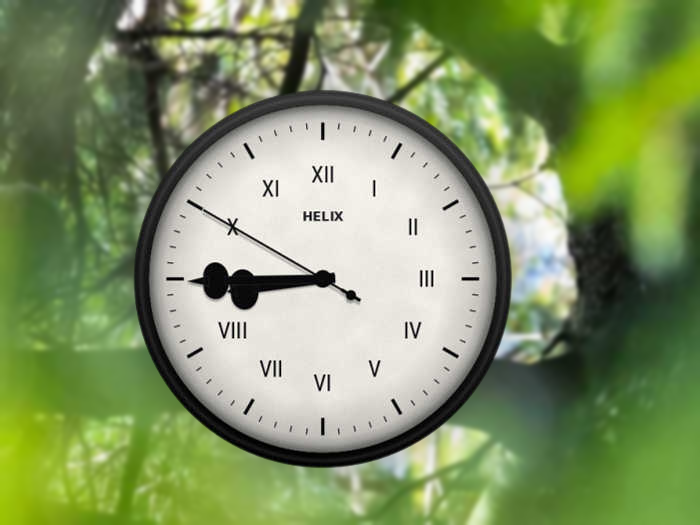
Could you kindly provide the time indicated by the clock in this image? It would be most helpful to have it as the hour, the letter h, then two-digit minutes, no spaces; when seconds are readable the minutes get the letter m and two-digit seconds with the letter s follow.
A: 8h44m50s
